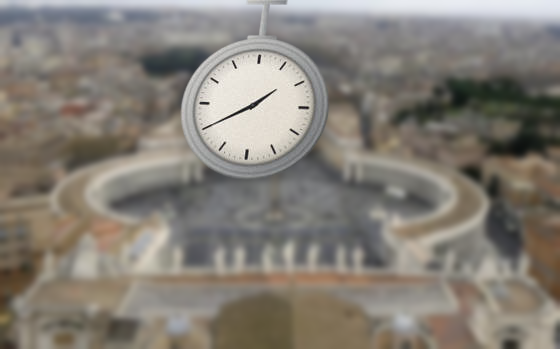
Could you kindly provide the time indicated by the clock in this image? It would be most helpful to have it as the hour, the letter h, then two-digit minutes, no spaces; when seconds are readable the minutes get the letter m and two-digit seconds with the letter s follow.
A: 1h40
